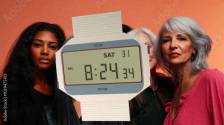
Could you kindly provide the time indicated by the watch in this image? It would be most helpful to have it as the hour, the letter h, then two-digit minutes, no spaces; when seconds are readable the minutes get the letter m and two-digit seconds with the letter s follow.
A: 8h24m34s
